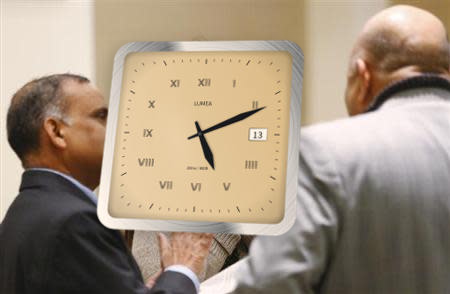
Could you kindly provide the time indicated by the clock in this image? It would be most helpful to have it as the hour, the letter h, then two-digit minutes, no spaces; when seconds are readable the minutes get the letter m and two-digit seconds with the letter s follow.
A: 5h11
